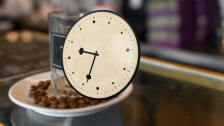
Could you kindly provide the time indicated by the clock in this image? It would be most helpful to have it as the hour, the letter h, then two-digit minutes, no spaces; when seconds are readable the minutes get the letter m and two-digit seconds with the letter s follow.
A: 9h34
